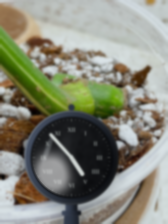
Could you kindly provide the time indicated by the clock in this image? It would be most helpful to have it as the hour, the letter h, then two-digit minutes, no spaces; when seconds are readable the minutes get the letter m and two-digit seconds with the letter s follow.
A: 4h53
